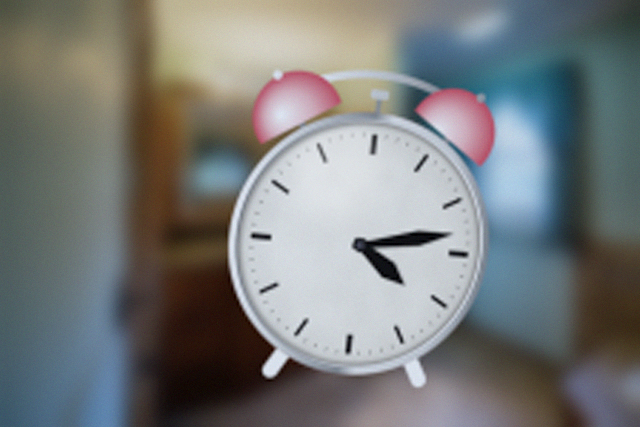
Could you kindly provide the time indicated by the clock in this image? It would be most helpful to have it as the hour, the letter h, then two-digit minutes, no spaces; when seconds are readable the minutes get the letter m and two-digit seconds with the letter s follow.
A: 4h13
